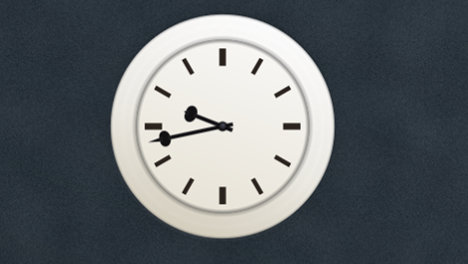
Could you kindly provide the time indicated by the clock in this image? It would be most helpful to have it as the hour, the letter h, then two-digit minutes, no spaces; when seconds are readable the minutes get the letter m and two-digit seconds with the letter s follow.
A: 9h43
